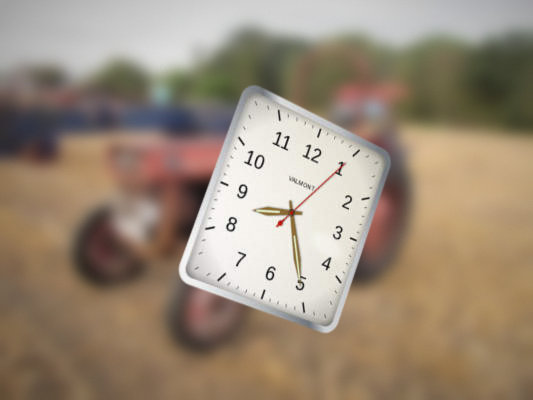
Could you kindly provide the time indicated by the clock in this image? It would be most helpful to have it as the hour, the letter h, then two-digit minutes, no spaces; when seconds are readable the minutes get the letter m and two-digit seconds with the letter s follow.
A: 8h25m05s
